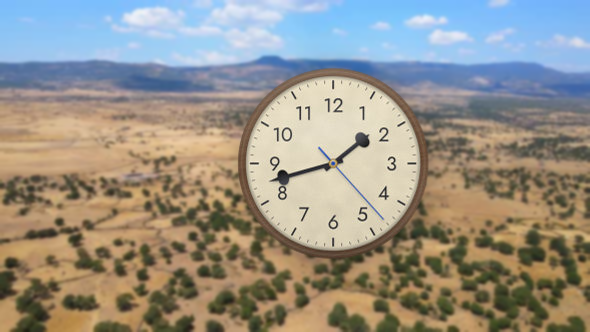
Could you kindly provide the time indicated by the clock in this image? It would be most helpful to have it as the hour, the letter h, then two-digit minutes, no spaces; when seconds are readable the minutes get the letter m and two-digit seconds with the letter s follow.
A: 1h42m23s
